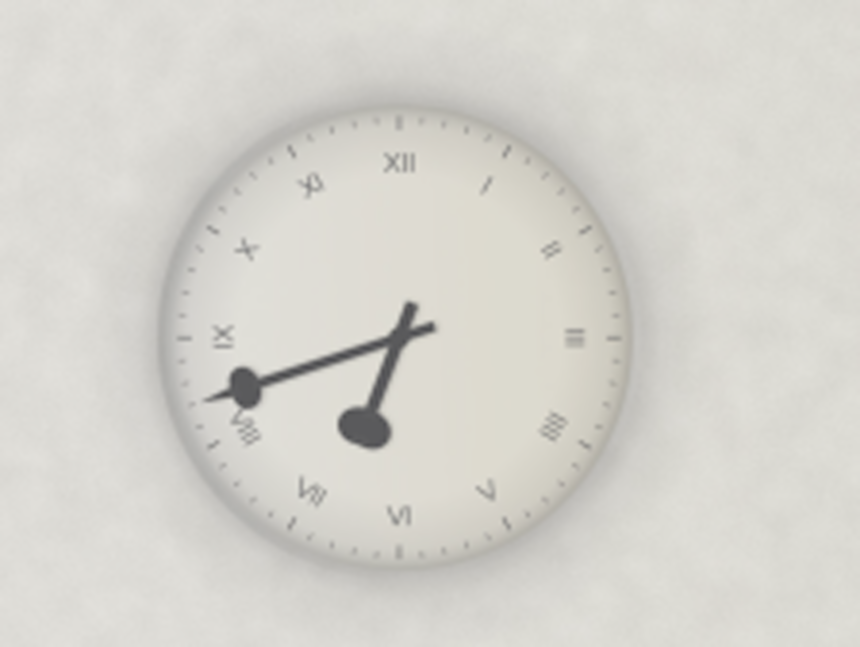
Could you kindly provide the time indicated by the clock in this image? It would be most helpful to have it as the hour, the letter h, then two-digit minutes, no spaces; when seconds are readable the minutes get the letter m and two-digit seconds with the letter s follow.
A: 6h42
